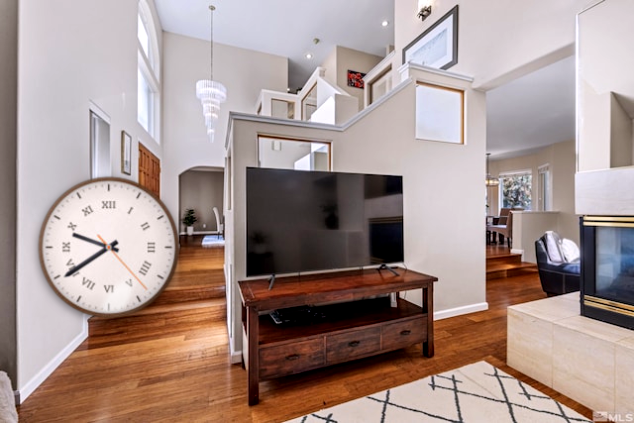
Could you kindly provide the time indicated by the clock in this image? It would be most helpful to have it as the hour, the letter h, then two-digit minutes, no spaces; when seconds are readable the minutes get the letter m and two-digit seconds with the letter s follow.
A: 9h39m23s
